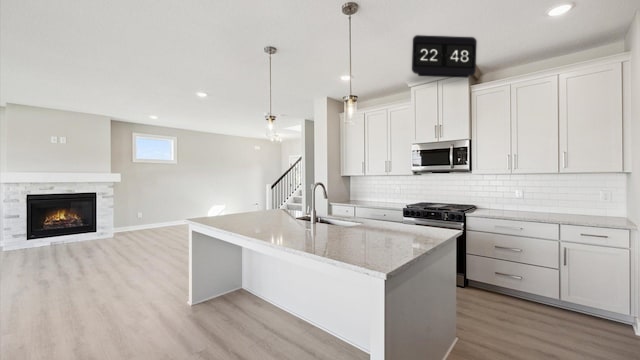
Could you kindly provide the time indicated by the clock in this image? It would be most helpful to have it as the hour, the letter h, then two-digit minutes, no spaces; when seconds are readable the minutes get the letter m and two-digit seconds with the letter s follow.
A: 22h48
